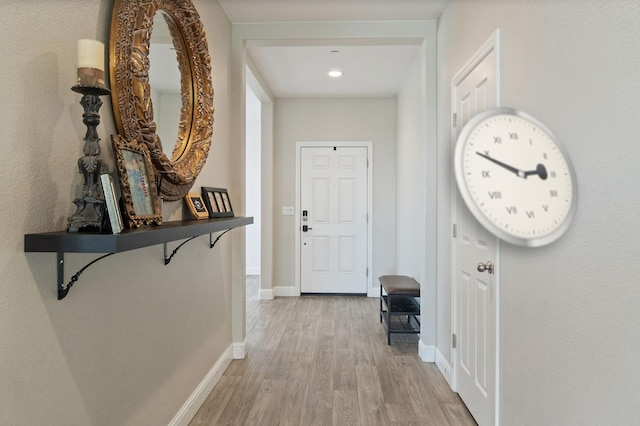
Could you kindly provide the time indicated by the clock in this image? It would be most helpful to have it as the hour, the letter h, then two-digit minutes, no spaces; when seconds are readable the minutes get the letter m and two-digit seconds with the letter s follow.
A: 2h49
